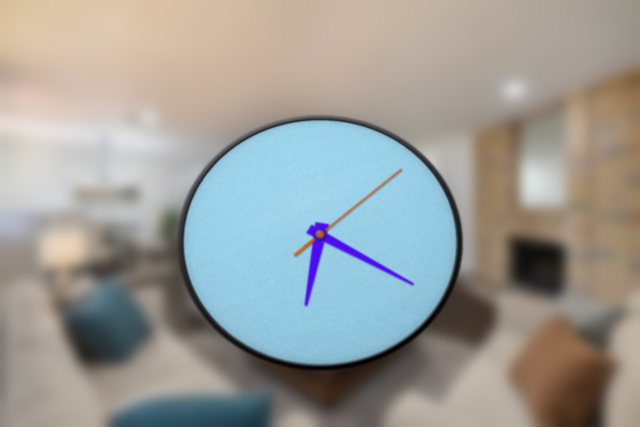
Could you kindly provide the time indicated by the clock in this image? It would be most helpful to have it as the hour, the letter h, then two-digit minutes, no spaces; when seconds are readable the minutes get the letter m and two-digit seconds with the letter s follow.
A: 6h20m08s
